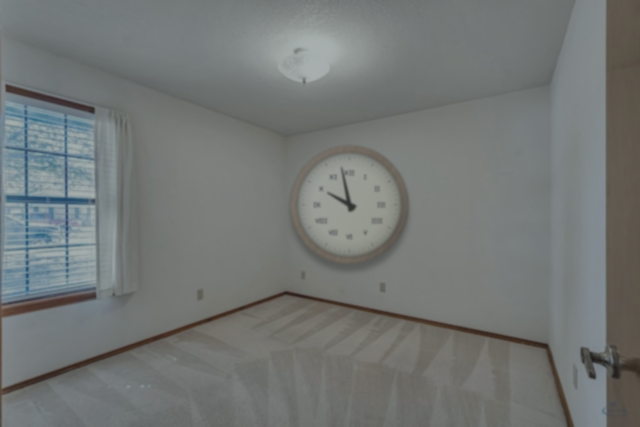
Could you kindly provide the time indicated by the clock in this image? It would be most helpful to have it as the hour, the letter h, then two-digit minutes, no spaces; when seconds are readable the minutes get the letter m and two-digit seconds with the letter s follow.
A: 9h58
